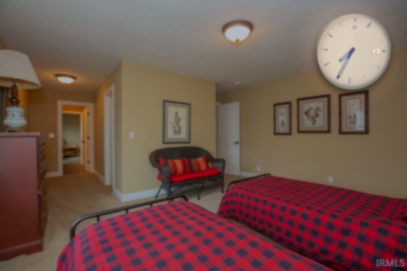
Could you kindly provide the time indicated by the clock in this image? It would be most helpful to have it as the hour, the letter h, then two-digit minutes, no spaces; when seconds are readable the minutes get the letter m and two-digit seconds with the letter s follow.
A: 7h34
